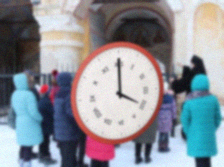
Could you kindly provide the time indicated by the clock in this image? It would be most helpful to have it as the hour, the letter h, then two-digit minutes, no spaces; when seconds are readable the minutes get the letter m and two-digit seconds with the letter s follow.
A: 4h00
